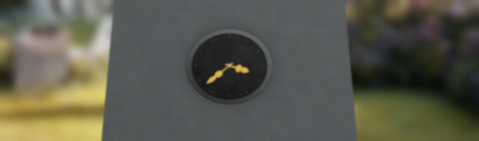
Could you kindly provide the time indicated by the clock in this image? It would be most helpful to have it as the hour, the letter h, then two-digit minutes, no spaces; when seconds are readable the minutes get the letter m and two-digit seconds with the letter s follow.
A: 3h38
